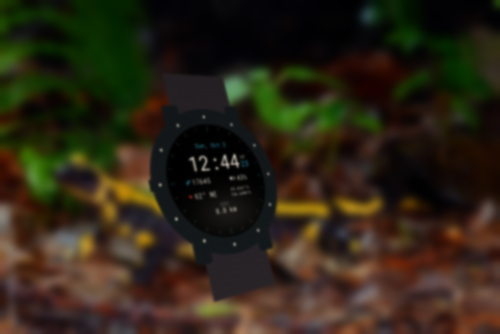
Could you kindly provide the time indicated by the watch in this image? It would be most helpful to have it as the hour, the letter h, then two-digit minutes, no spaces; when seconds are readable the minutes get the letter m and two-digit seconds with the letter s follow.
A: 12h44
